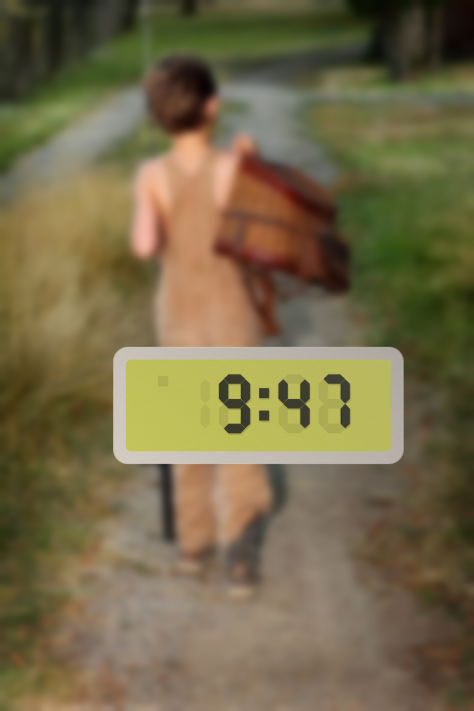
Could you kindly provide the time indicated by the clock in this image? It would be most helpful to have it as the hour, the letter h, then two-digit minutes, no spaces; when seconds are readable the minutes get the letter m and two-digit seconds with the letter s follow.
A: 9h47
